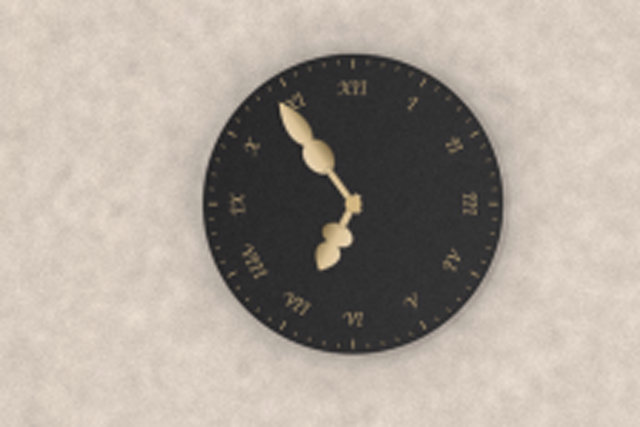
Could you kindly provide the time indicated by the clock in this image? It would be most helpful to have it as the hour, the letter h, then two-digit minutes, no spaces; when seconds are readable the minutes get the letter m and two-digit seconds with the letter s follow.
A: 6h54
